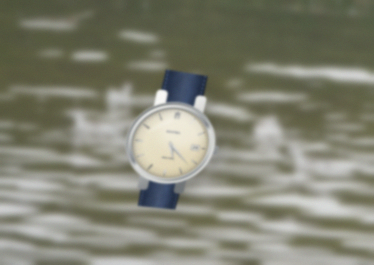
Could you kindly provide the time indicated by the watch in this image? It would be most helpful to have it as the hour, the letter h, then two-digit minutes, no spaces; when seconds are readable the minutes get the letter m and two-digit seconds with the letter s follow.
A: 5h22
